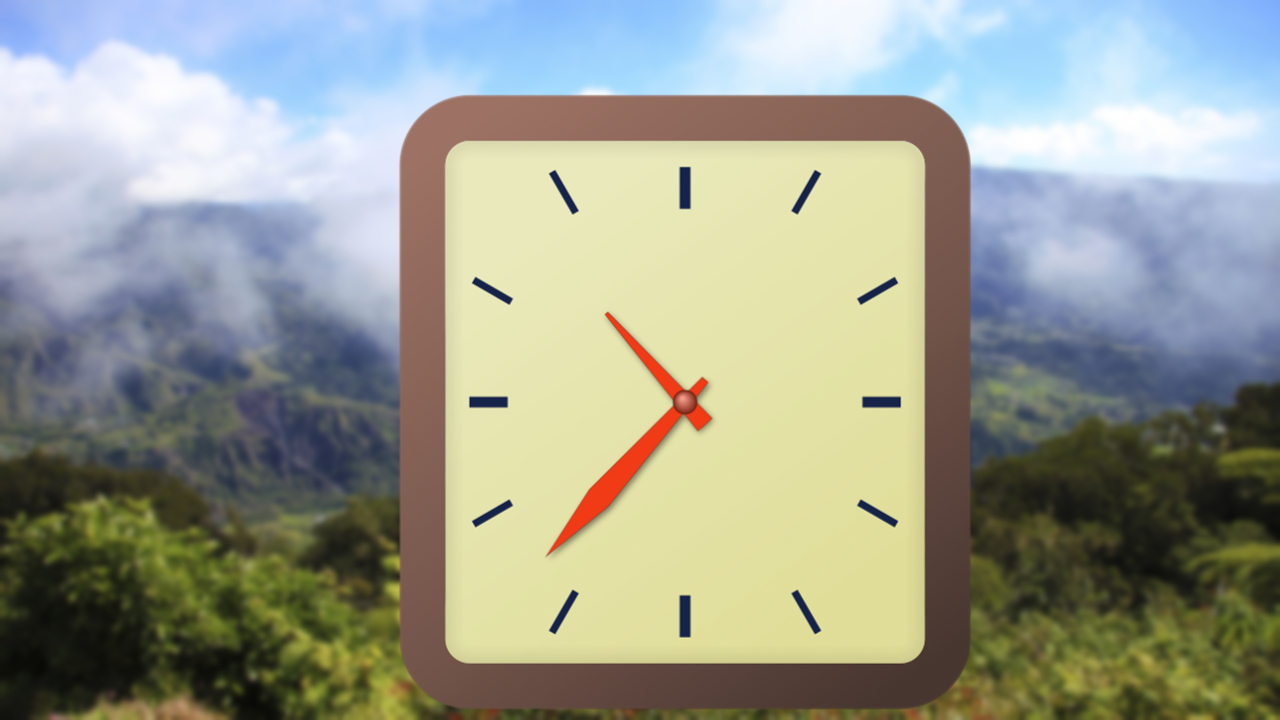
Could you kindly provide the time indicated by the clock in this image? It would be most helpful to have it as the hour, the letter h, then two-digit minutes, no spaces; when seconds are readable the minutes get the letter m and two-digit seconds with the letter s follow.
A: 10h37
